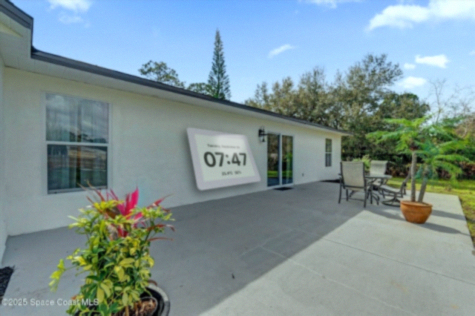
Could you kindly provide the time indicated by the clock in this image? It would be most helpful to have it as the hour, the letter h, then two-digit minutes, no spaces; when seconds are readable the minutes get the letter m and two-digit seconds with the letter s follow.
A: 7h47
